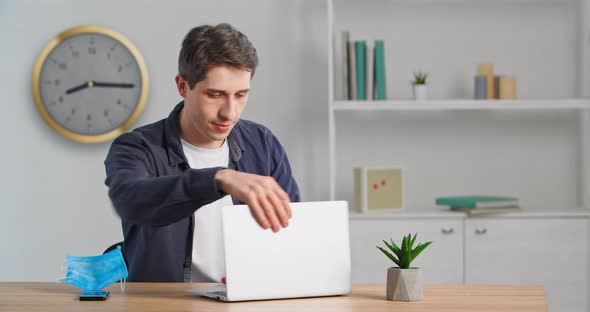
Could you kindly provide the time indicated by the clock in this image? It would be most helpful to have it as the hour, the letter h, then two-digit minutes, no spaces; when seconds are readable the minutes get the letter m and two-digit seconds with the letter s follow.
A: 8h15
